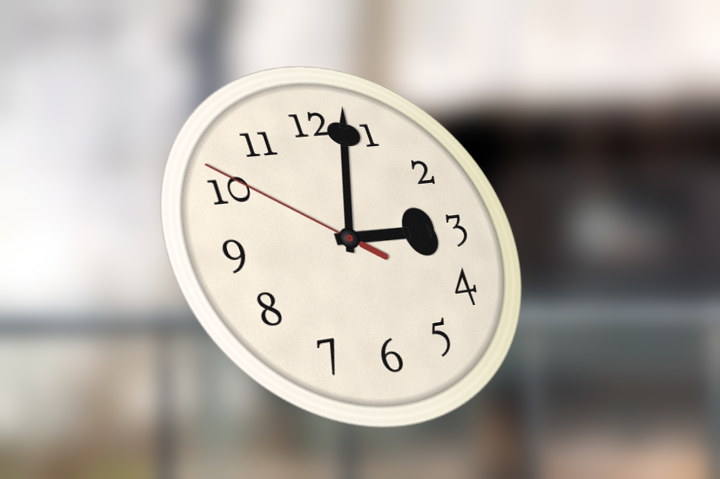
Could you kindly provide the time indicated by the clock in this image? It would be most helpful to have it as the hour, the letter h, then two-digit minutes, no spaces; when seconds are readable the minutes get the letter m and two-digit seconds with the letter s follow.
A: 3h02m51s
